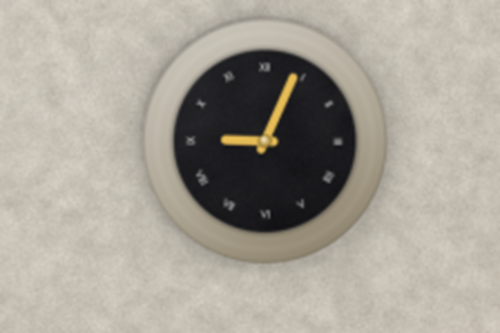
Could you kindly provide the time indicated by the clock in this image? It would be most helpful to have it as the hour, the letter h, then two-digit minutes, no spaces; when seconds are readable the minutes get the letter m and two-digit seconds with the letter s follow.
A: 9h04
